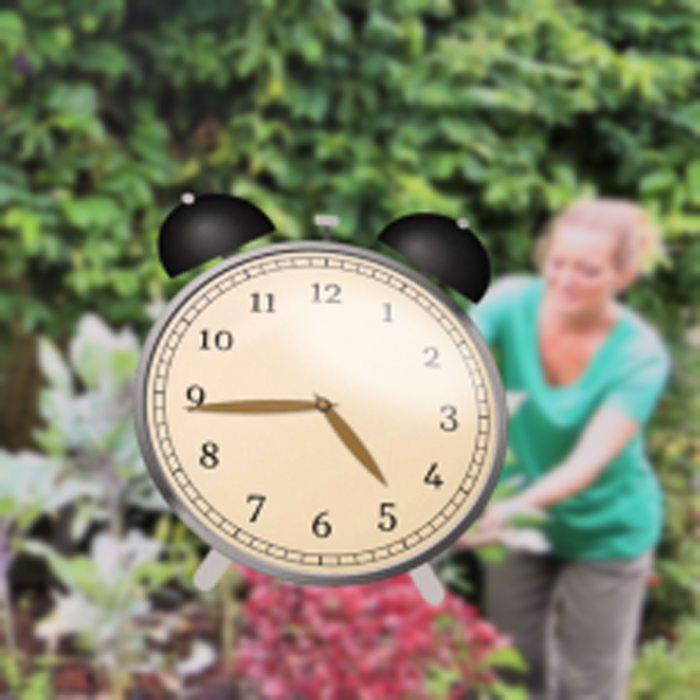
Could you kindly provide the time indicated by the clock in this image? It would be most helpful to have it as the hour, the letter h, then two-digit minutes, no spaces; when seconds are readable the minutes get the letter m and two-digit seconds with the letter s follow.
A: 4h44
